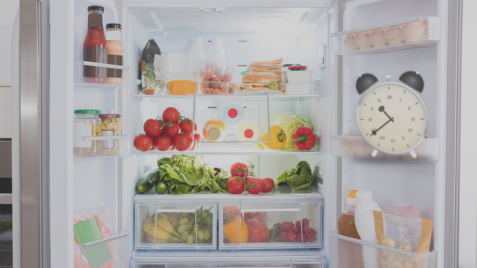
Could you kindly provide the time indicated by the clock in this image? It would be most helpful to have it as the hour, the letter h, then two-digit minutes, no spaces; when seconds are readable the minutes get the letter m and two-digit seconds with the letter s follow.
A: 10h39
